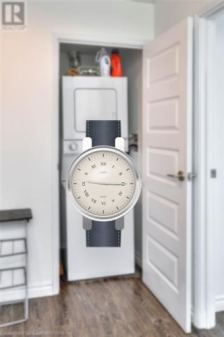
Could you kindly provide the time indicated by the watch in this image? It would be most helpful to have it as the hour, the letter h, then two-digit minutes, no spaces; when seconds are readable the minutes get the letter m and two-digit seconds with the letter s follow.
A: 9h15
